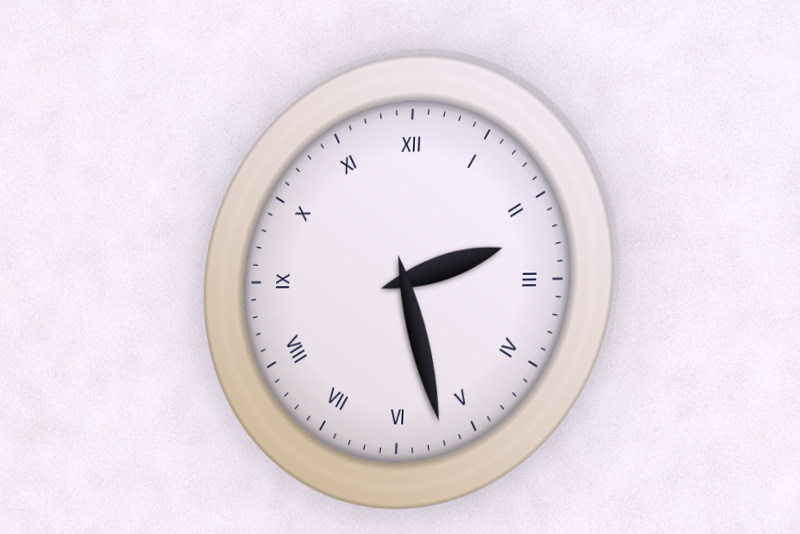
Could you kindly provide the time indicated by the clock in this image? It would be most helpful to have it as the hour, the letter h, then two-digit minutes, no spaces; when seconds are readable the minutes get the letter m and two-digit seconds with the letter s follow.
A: 2h27
